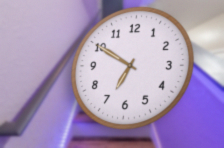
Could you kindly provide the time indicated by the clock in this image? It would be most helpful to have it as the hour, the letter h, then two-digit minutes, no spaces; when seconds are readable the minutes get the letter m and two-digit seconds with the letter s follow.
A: 6h50
